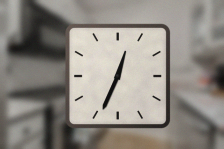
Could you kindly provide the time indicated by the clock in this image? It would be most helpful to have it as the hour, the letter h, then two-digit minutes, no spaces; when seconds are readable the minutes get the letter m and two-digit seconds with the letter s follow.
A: 12h34
